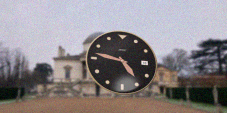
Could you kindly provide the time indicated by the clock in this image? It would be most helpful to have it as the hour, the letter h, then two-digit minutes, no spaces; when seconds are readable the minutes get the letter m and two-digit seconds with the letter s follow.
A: 4h47
